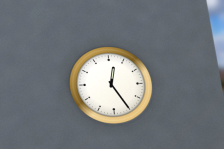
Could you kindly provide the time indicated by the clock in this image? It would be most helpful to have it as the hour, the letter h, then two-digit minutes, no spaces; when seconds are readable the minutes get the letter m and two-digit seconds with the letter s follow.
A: 12h25
